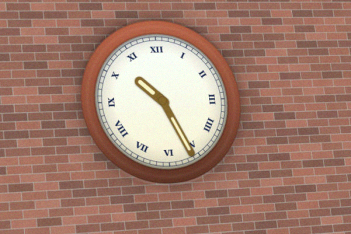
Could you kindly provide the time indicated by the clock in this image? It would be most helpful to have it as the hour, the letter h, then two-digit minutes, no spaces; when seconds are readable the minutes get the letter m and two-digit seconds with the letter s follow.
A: 10h26
